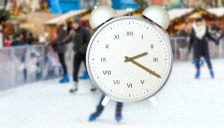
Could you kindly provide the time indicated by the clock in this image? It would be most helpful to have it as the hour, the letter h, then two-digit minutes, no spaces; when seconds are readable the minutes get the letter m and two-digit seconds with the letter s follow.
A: 2h20
